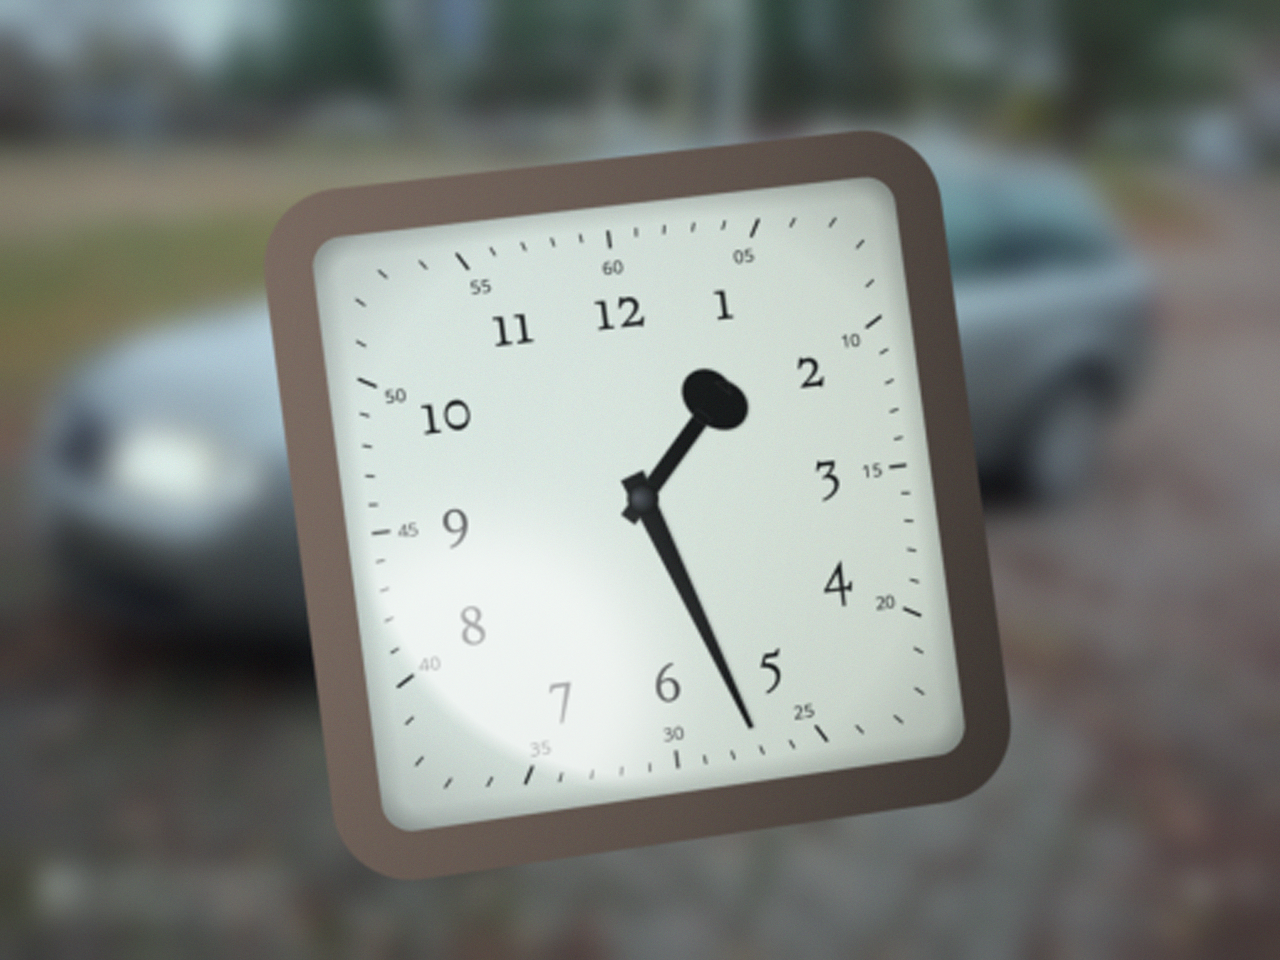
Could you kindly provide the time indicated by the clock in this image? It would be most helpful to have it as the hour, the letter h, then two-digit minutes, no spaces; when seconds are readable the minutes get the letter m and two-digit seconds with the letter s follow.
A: 1h27
